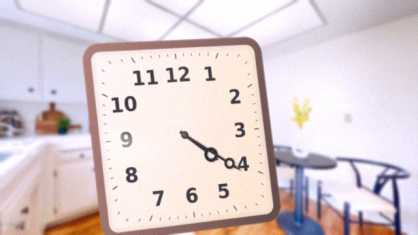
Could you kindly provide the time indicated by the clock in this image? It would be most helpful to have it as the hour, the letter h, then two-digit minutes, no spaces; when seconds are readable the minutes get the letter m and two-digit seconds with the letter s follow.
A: 4h21
